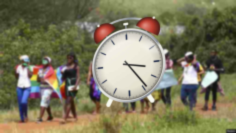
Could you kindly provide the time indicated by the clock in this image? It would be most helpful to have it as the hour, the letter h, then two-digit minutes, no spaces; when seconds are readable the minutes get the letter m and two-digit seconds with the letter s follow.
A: 3h24
